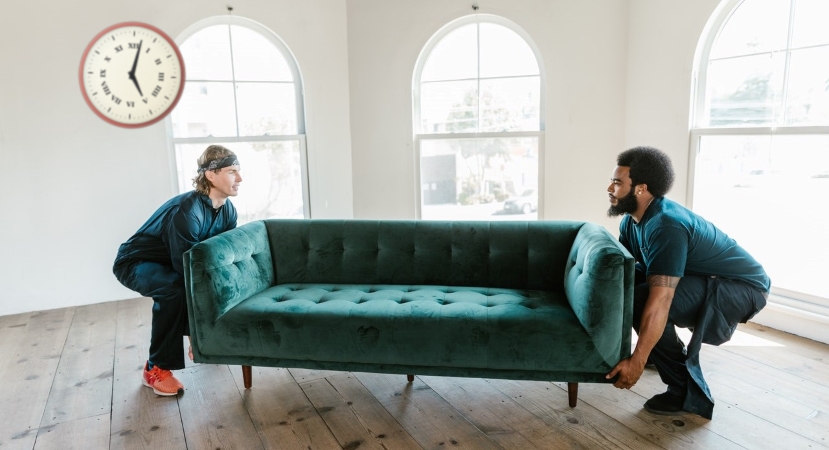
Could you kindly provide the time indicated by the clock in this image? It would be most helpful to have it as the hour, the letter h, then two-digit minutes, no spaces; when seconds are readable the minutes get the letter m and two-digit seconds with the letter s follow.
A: 5h02
